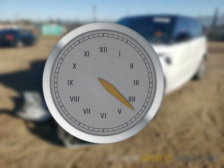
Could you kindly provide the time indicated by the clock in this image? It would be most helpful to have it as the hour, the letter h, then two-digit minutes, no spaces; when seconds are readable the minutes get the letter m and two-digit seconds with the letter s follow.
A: 4h22
